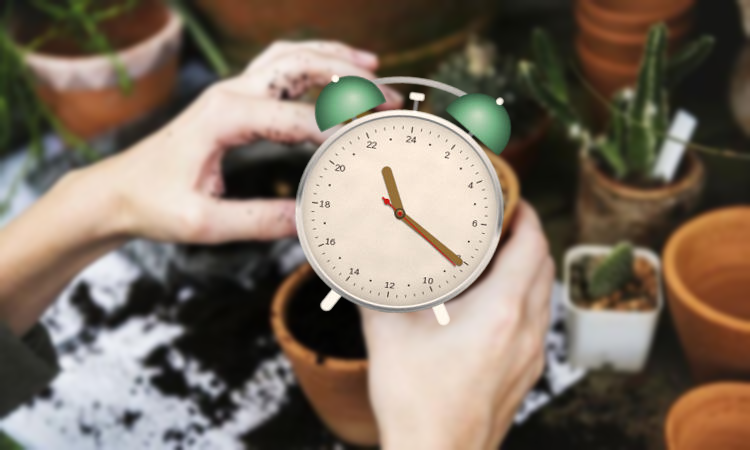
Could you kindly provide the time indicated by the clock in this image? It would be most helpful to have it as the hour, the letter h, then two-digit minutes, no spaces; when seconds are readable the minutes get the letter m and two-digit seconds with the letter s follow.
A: 22h20m21s
